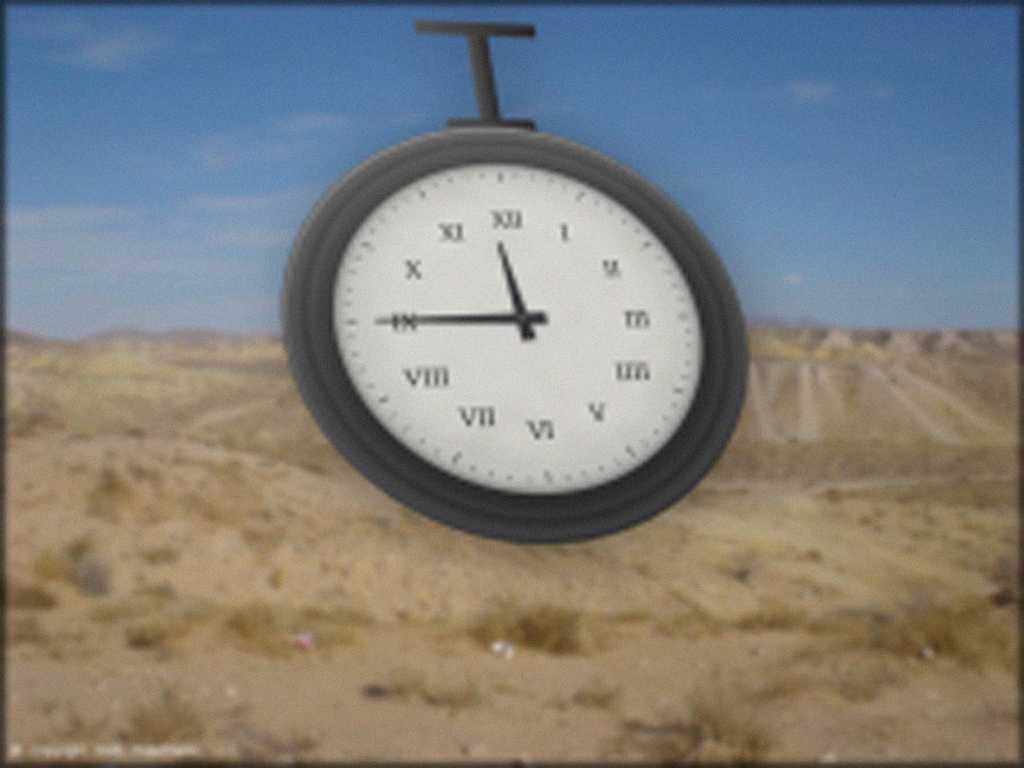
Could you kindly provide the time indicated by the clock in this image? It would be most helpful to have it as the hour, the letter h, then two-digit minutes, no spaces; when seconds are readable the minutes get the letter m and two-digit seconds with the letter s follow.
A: 11h45
